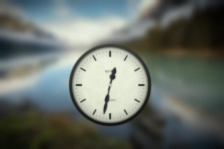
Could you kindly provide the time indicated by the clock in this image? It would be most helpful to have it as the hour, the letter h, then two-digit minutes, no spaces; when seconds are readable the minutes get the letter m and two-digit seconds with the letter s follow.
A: 12h32
